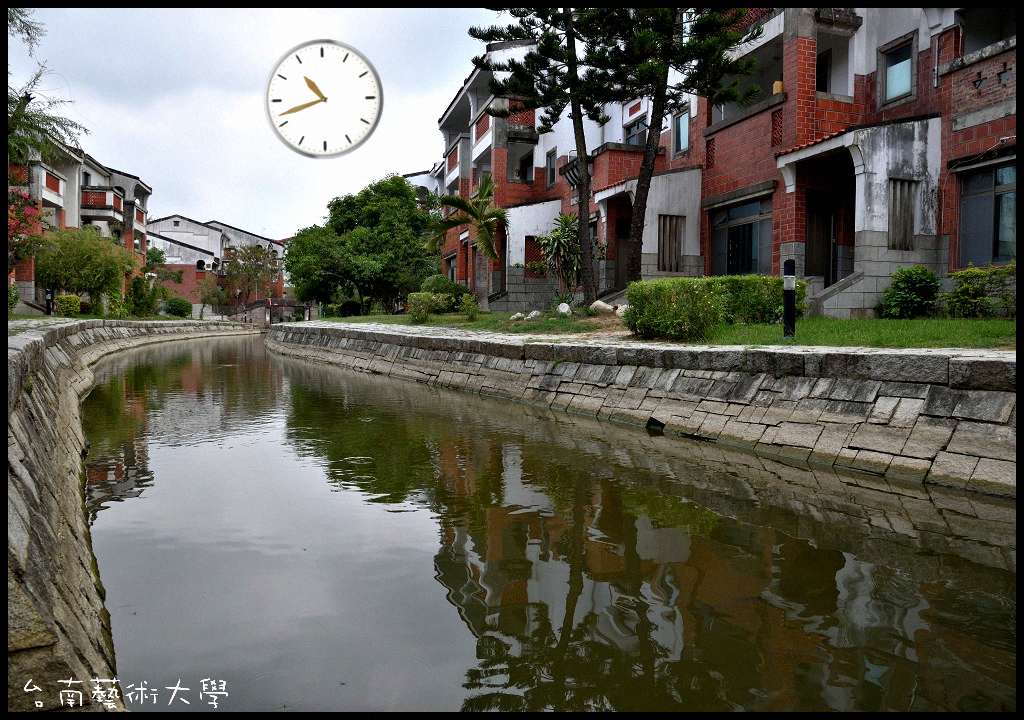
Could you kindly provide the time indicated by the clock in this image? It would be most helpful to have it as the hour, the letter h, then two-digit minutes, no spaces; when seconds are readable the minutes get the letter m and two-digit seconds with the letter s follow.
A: 10h42
